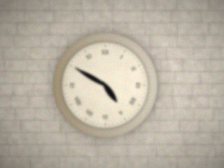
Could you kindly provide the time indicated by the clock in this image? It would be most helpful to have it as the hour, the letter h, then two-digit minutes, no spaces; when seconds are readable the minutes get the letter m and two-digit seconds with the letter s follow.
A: 4h50
